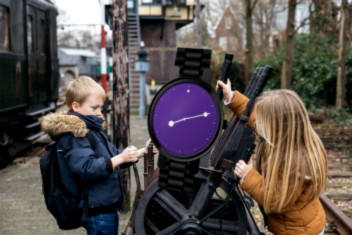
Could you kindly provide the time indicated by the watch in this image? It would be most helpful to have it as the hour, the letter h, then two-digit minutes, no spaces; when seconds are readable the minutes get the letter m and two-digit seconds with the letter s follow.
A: 8h12
